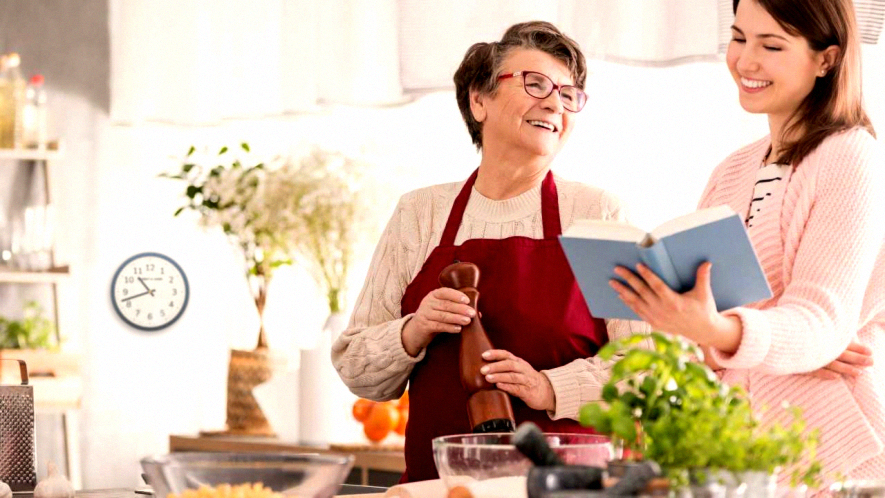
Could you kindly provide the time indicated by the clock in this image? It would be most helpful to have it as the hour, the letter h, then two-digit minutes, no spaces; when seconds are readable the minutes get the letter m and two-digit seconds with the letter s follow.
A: 10h42
